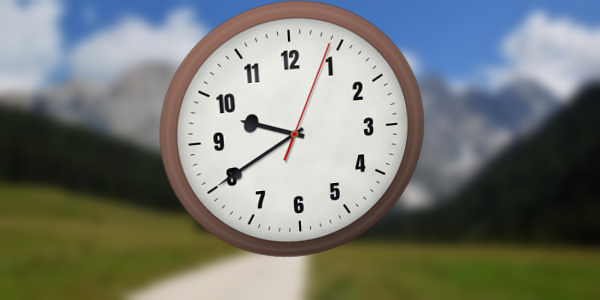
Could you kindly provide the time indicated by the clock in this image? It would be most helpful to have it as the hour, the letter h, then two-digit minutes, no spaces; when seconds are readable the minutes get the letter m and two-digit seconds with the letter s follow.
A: 9h40m04s
